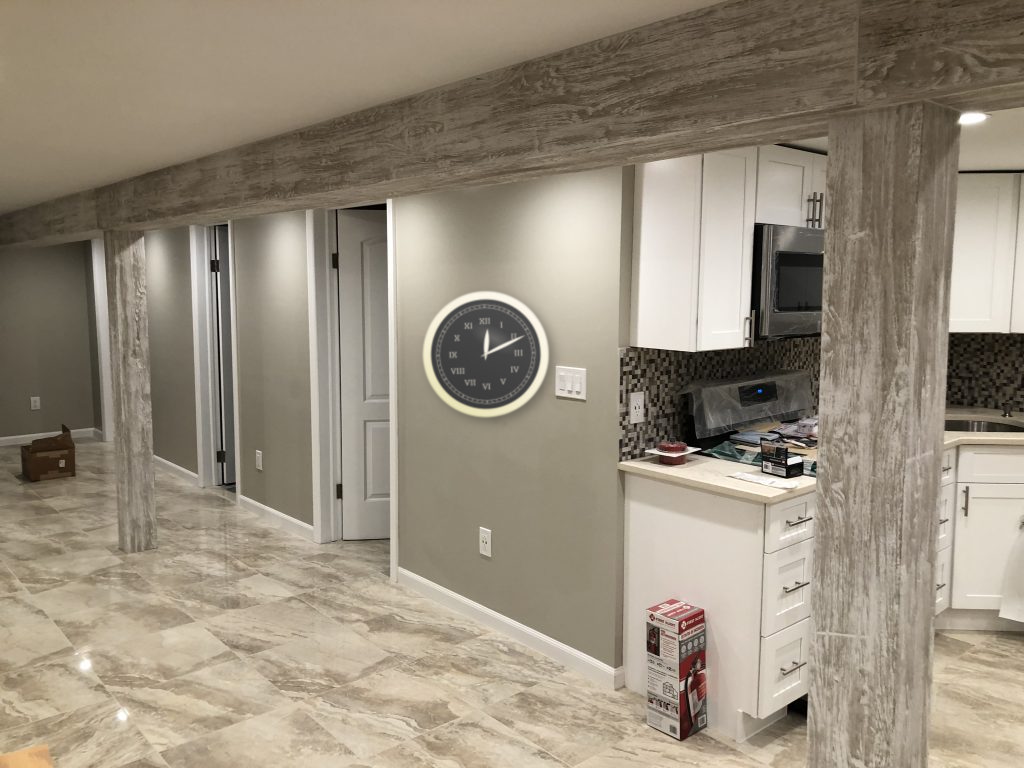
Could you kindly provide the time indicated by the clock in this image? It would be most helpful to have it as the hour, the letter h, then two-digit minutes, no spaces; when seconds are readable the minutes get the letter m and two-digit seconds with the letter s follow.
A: 12h11
